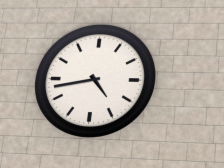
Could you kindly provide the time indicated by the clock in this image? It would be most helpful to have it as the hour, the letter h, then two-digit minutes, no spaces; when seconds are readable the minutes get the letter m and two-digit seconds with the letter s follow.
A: 4h43
